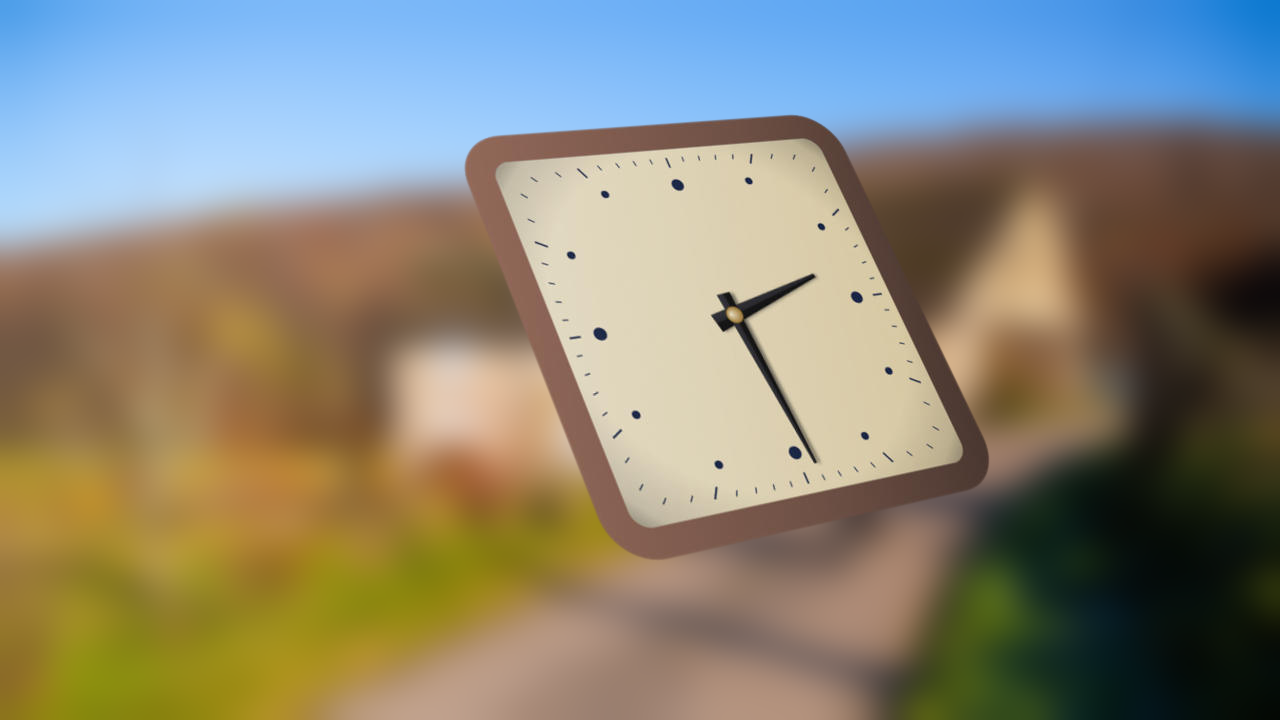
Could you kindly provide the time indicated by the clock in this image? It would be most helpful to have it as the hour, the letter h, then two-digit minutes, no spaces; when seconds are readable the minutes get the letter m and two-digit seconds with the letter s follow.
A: 2h29
